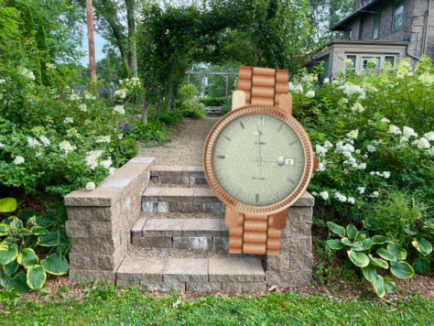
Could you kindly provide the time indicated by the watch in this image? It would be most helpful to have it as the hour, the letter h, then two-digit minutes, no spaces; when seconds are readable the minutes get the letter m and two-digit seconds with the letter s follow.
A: 2h59
